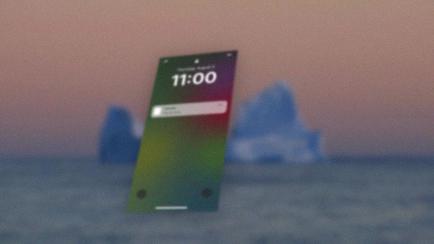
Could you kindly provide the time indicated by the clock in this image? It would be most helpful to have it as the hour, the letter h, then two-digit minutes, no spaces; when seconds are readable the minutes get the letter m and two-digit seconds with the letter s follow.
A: 11h00
